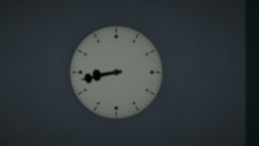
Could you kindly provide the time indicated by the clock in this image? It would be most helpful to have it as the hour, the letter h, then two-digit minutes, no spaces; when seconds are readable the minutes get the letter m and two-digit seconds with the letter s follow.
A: 8h43
